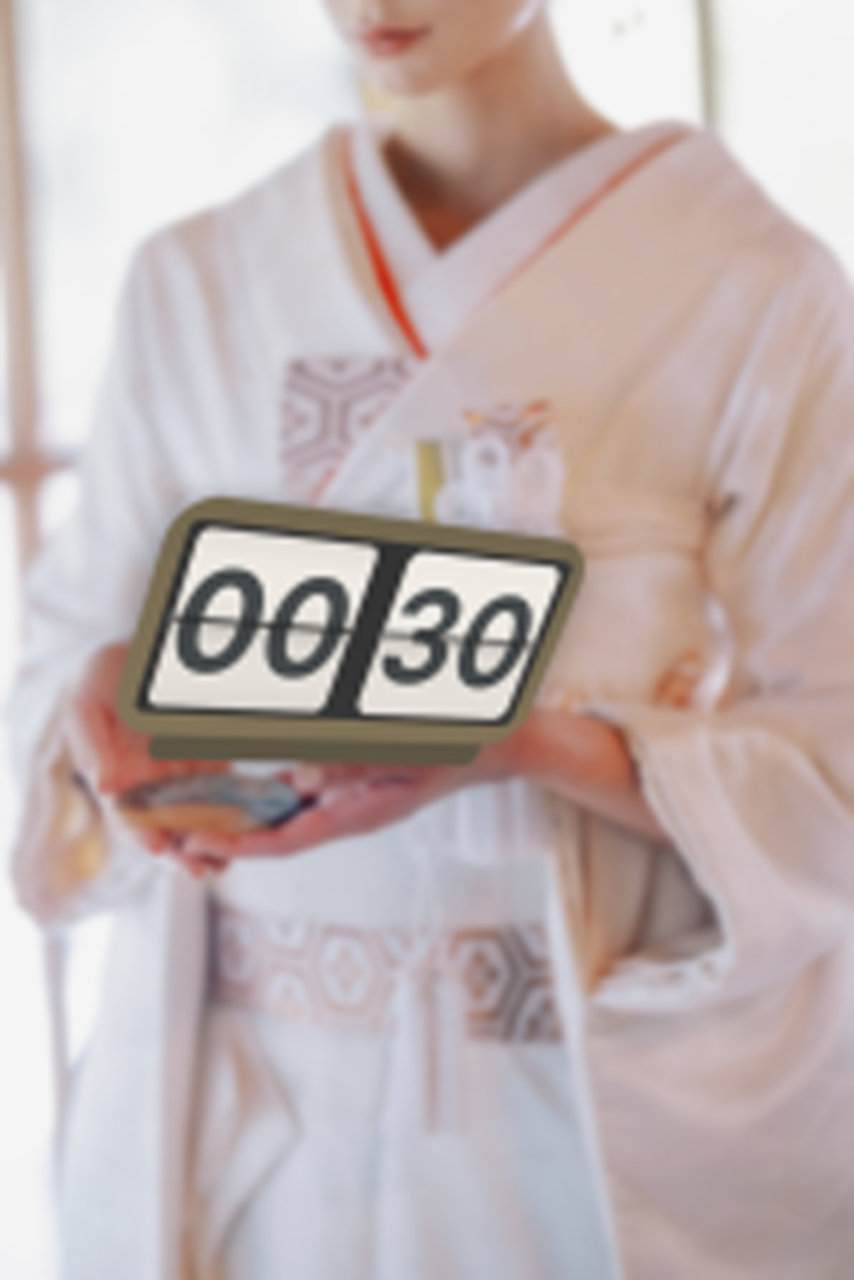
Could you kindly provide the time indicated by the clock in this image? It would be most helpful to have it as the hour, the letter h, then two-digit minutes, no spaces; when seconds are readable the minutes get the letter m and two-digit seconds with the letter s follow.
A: 0h30
